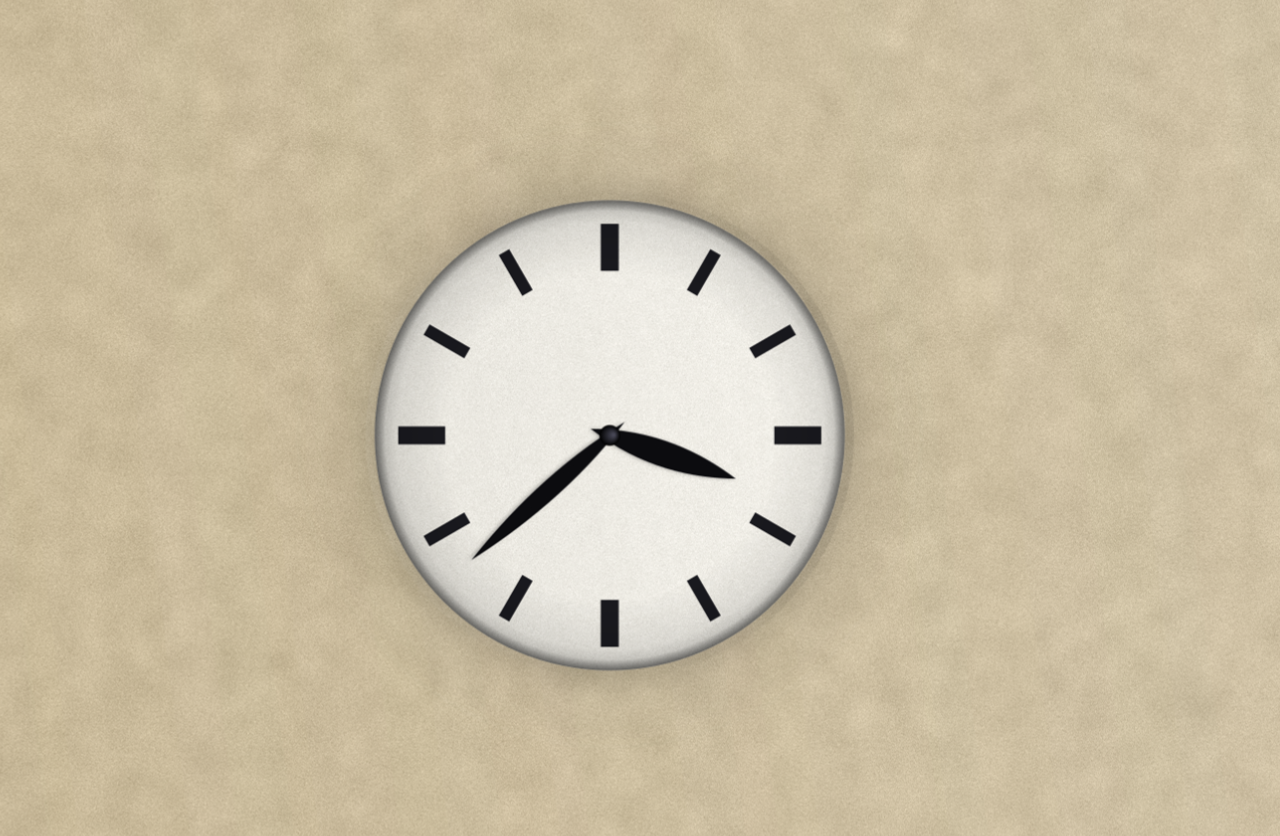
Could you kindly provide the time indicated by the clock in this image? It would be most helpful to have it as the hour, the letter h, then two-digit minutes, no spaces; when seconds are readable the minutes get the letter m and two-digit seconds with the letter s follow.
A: 3h38
